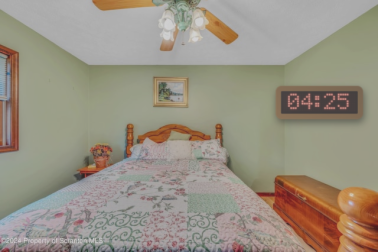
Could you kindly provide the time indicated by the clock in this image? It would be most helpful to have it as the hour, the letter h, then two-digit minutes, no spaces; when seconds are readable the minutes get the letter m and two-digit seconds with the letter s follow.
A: 4h25
